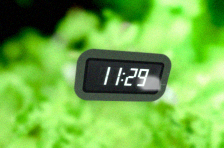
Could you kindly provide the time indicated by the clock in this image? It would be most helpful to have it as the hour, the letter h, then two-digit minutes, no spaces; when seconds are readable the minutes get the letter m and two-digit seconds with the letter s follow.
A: 11h29
